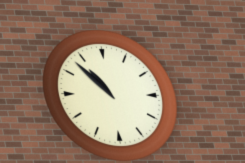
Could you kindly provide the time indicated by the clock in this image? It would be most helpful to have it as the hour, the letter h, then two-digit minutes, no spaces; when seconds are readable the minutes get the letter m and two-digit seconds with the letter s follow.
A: 10h53
